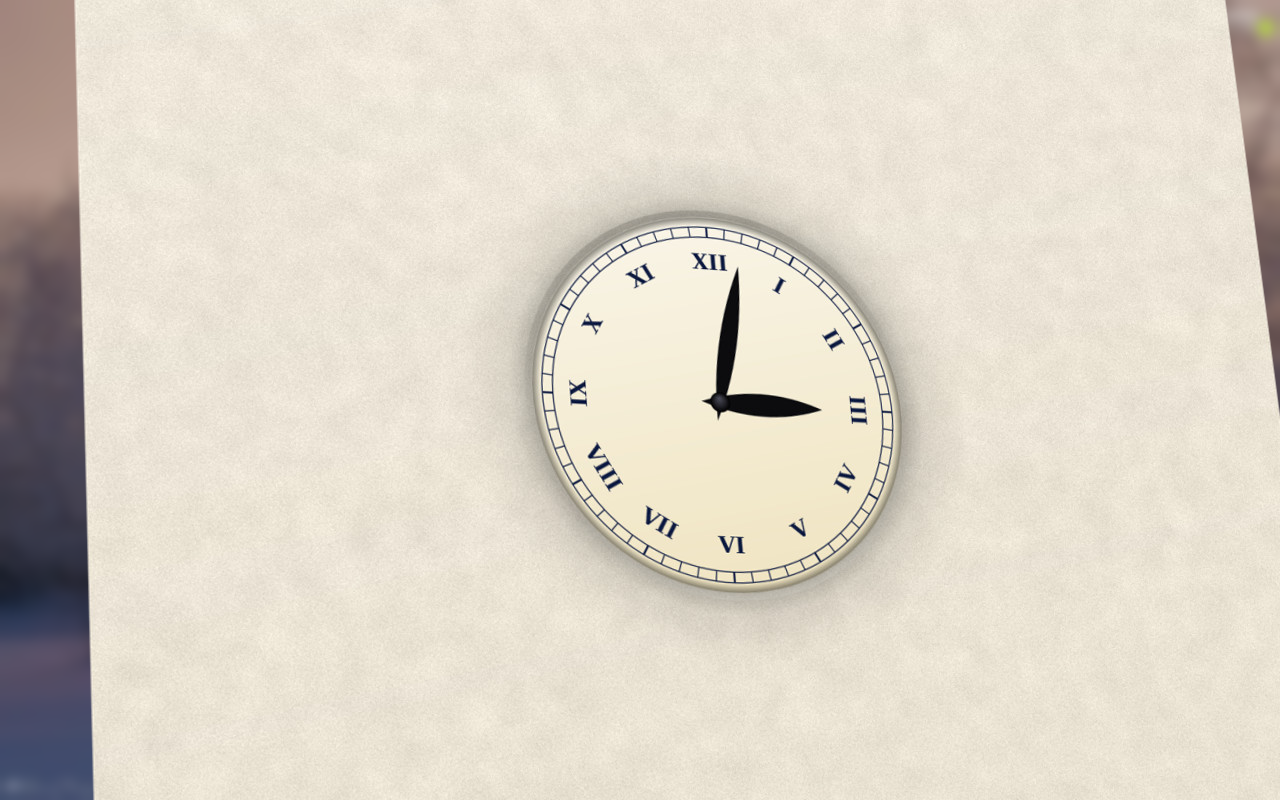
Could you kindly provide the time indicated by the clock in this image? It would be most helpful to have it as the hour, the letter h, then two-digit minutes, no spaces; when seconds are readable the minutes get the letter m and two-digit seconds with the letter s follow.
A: 3h02
